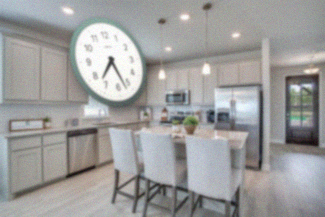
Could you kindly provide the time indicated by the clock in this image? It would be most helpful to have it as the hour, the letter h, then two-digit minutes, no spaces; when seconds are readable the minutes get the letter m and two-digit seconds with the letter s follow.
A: 7h27
